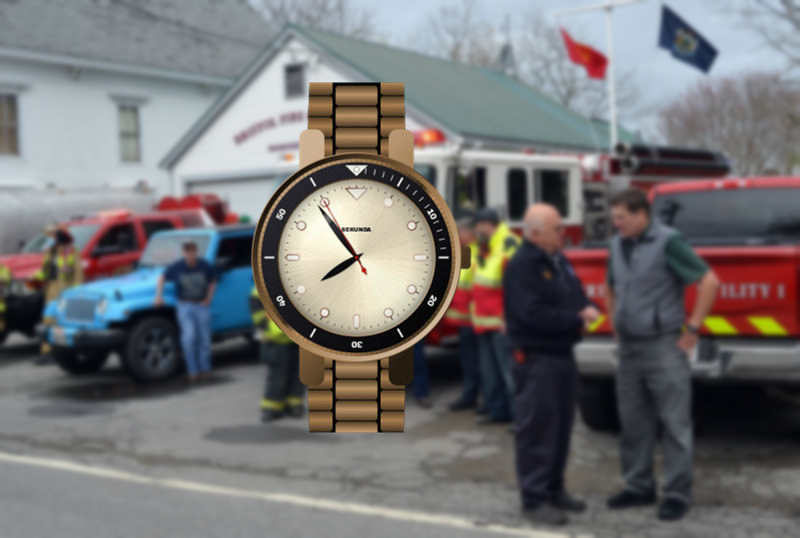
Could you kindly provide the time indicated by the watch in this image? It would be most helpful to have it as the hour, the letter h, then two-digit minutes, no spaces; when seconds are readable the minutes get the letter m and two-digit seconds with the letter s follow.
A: 7h53m55s
